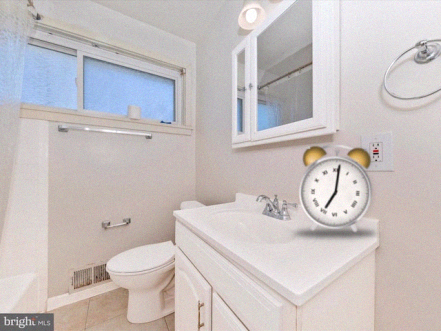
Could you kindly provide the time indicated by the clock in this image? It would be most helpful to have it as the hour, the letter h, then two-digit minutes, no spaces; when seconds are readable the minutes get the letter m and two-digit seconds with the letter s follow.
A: 7h01
